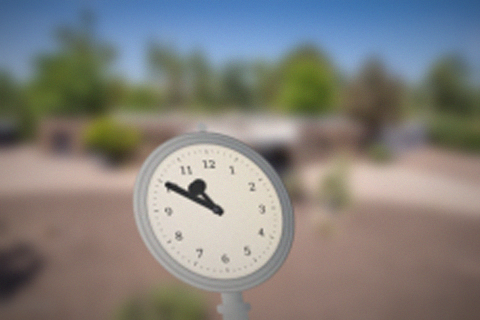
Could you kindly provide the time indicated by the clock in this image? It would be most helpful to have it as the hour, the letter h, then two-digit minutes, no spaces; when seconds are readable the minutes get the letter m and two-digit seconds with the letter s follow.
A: 10h50
